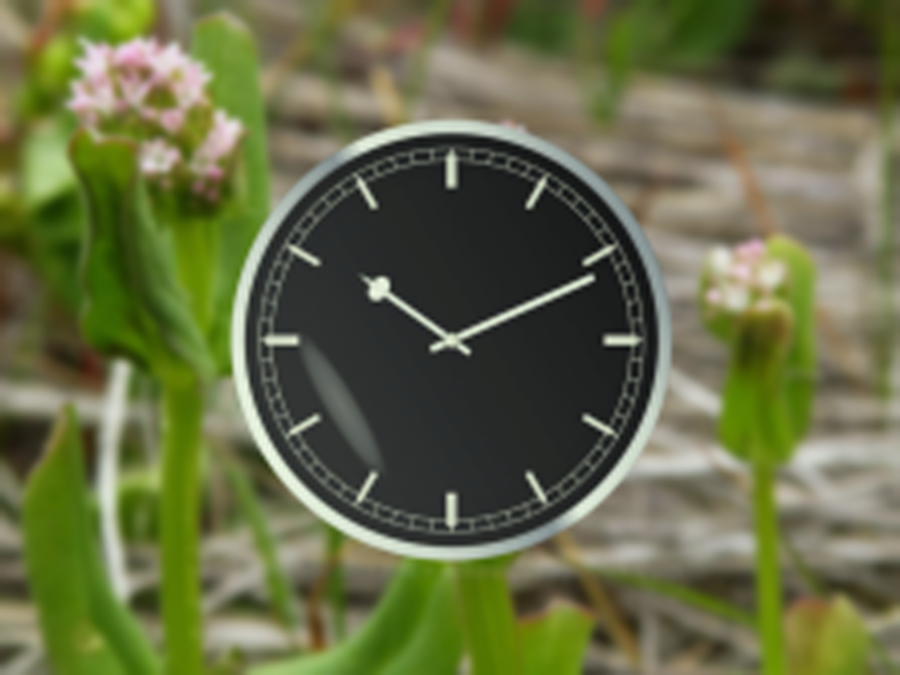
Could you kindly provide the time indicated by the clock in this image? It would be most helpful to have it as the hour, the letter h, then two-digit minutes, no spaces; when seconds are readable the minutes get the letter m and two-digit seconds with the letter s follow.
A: 10h11
